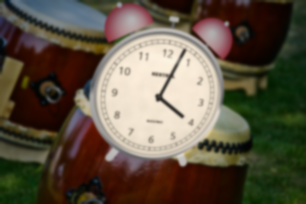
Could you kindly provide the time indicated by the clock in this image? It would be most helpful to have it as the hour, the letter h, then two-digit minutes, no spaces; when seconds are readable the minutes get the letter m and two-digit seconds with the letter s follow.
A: 4h03
